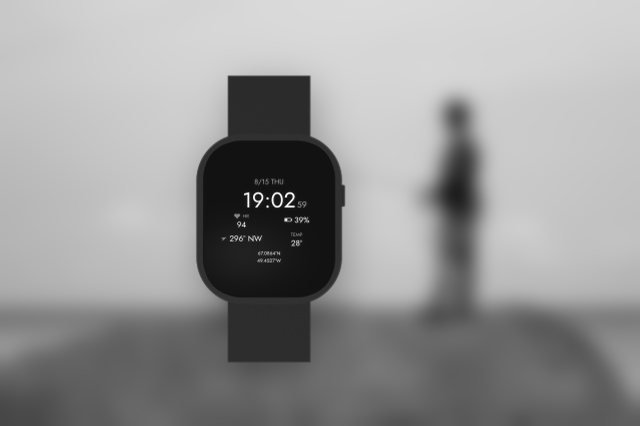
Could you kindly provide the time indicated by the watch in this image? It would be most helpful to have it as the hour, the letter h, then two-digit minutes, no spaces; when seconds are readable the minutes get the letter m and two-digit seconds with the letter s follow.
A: 19h02m59s
